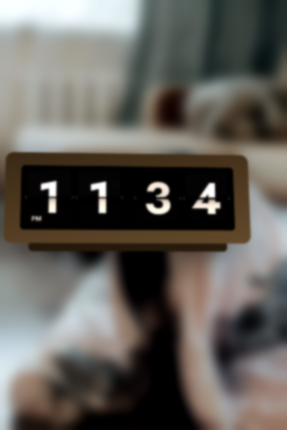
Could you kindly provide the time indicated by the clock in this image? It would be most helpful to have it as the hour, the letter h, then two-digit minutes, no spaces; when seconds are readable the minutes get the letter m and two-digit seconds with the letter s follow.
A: 11h34
